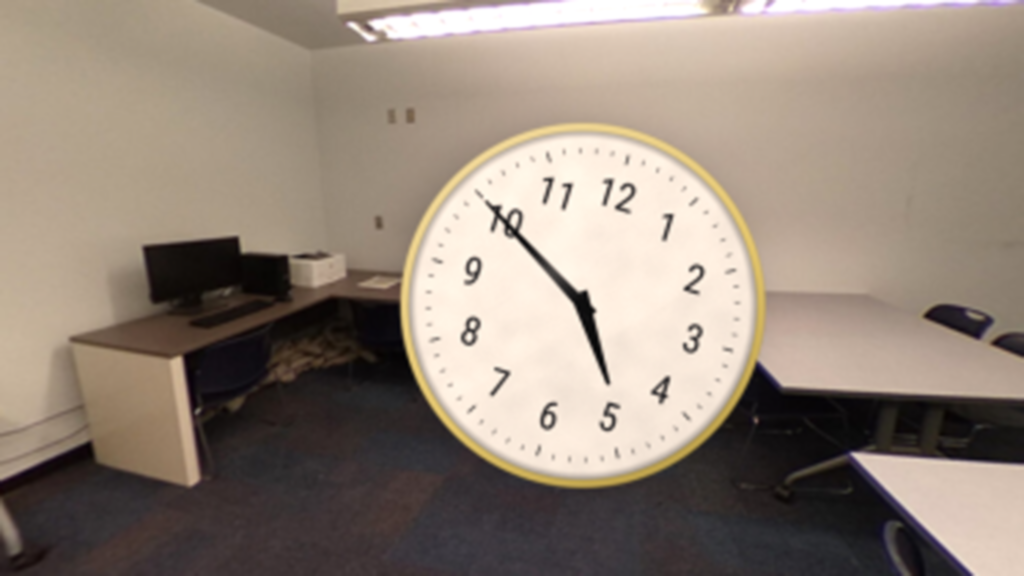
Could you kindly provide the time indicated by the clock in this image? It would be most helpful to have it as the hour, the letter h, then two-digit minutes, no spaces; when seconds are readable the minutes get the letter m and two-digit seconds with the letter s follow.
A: 4h50
